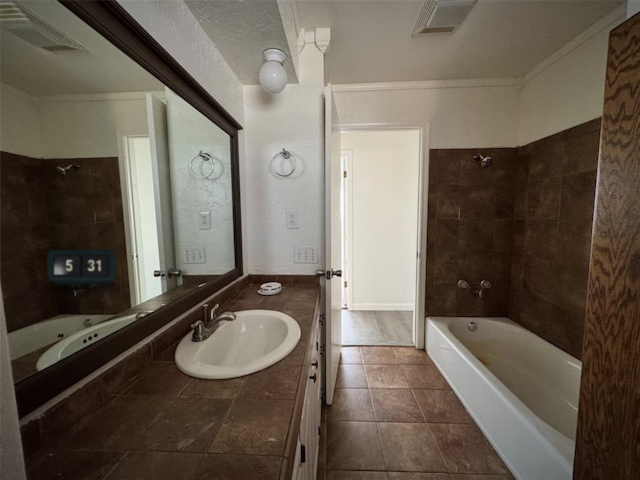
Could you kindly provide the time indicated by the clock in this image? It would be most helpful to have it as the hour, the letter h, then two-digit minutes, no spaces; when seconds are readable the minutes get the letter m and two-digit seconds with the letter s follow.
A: 5h31
